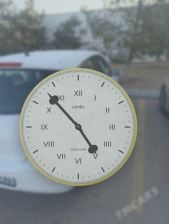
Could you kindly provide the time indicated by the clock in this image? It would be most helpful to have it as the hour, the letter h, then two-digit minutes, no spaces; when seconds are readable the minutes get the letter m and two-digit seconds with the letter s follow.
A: 4h53
